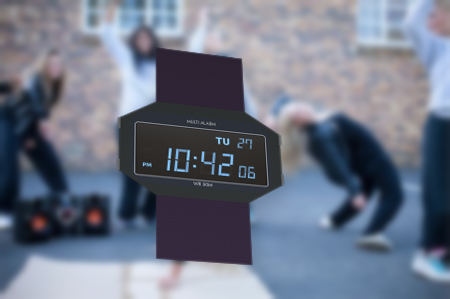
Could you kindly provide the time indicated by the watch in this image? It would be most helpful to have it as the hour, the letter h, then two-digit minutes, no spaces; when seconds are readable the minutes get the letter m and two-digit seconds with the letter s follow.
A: 10h42m06s
